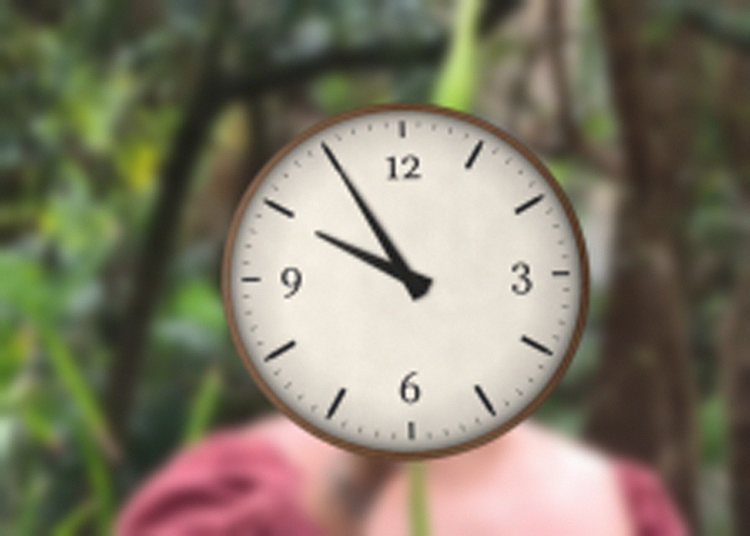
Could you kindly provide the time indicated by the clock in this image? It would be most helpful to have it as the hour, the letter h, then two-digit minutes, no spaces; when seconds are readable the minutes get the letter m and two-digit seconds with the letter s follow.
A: 9h55
